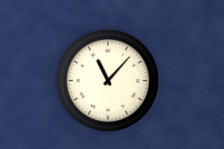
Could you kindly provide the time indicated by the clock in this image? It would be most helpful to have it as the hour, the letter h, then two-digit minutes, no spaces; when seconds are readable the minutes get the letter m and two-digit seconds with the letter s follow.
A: 11h07
